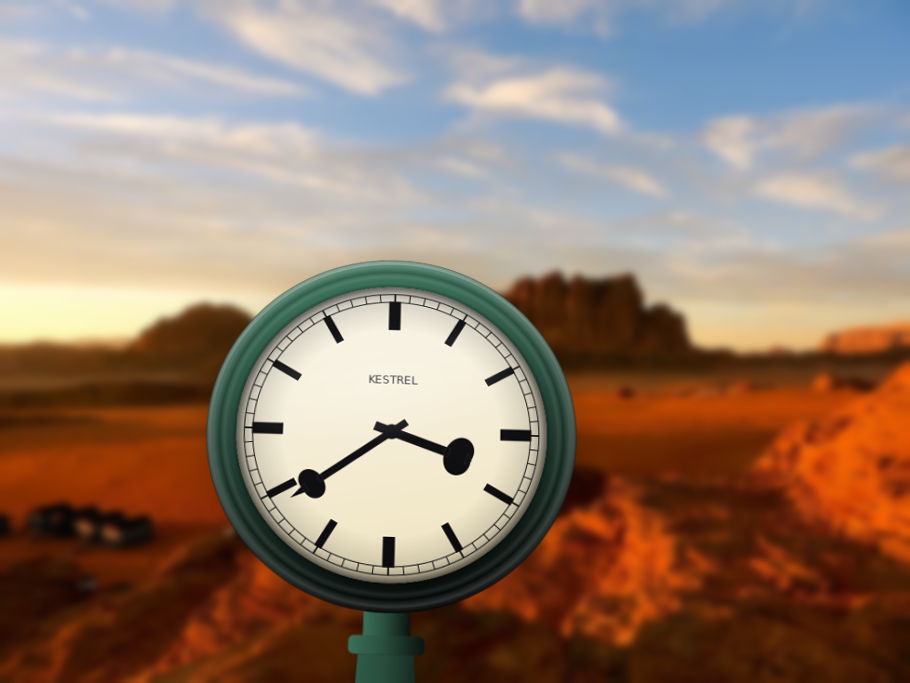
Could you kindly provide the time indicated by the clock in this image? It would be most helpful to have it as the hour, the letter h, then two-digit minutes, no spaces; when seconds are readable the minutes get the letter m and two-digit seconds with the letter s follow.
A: 3h39
